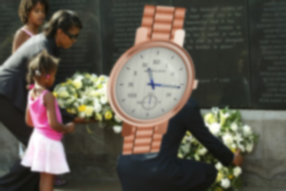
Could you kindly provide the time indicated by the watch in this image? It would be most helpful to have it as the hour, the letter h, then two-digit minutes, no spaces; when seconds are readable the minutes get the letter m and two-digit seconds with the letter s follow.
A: 11h16
